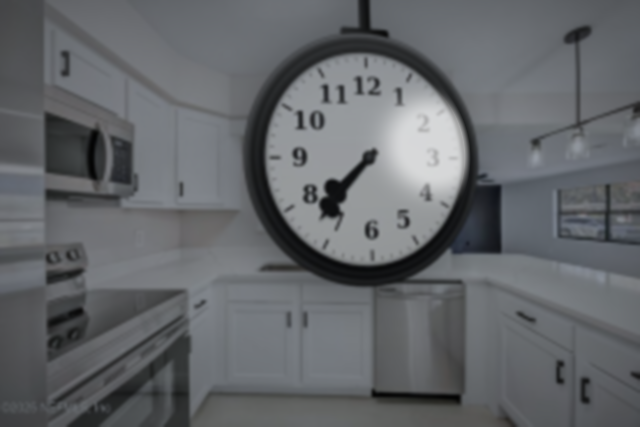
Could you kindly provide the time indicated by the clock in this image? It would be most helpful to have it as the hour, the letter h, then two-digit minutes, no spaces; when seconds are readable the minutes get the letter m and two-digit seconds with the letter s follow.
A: 7h37
